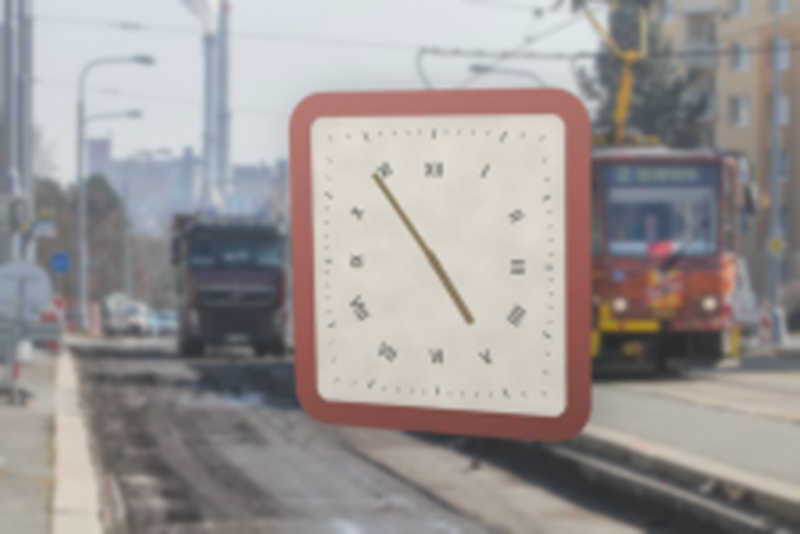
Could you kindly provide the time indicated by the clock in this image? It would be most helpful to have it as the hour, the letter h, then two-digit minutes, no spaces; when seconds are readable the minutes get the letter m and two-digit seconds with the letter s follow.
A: 4h54
